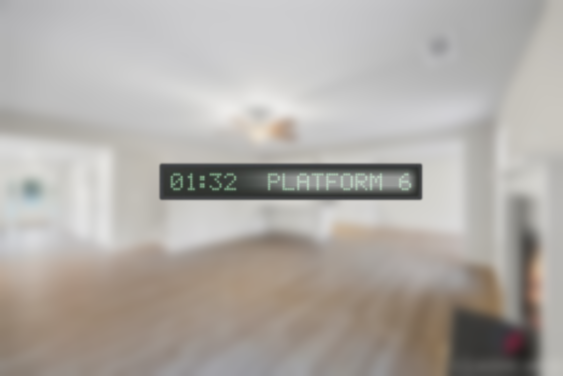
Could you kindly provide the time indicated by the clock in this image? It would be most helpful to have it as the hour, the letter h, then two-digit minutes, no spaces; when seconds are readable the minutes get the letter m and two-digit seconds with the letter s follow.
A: 1h32
